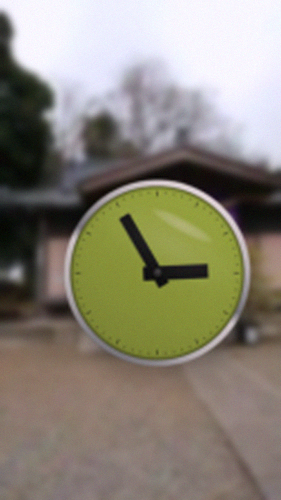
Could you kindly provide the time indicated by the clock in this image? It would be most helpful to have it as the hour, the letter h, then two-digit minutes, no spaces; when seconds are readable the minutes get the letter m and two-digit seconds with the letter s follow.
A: 2h55
